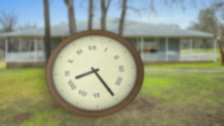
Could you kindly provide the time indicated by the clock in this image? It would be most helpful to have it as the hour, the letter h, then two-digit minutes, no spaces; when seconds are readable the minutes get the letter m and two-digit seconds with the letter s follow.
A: 8h25
